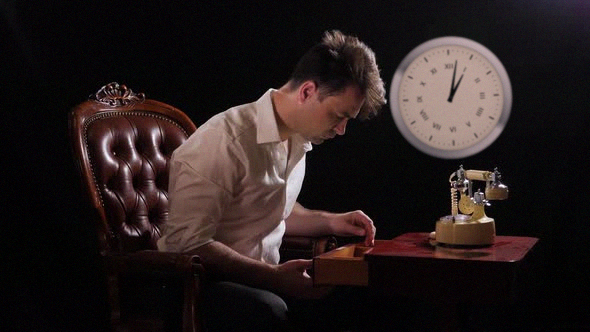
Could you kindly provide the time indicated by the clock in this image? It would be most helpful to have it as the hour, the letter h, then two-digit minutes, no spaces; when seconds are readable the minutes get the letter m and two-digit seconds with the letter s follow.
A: 1h02
